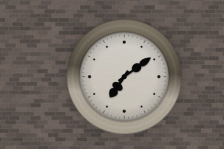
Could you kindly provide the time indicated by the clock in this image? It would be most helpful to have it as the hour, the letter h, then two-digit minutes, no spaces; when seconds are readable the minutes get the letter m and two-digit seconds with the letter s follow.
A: 7h09
